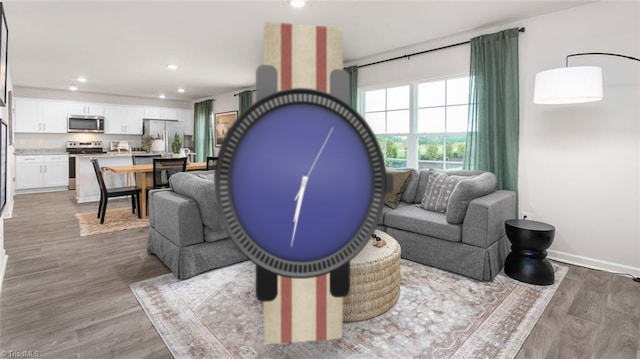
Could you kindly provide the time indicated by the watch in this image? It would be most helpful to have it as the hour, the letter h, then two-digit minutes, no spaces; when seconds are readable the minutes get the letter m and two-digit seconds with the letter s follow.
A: 6h32m05s
